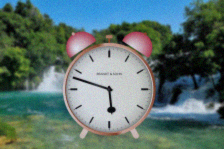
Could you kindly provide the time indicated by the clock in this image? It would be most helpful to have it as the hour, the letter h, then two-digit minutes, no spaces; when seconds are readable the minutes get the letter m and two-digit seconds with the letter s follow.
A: 5h48
